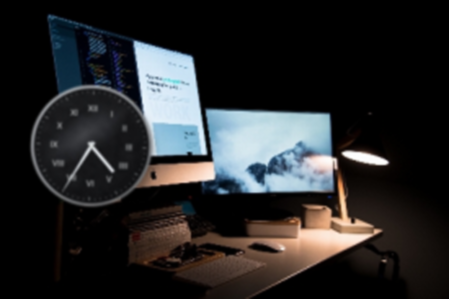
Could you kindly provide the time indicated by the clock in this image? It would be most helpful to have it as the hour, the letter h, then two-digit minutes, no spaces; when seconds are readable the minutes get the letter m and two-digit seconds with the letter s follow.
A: 4h35
